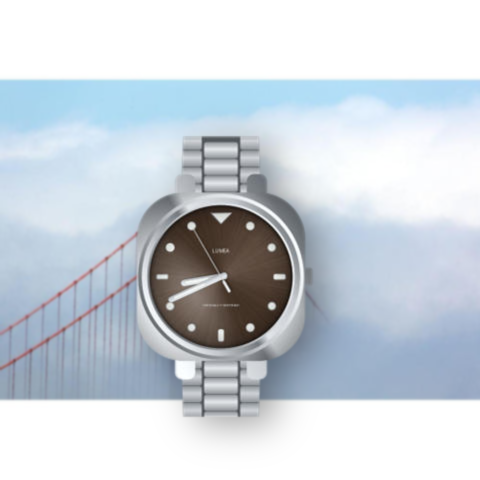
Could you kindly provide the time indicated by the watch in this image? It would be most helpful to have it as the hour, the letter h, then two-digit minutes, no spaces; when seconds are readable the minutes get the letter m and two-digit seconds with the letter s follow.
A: 8h40m55s
